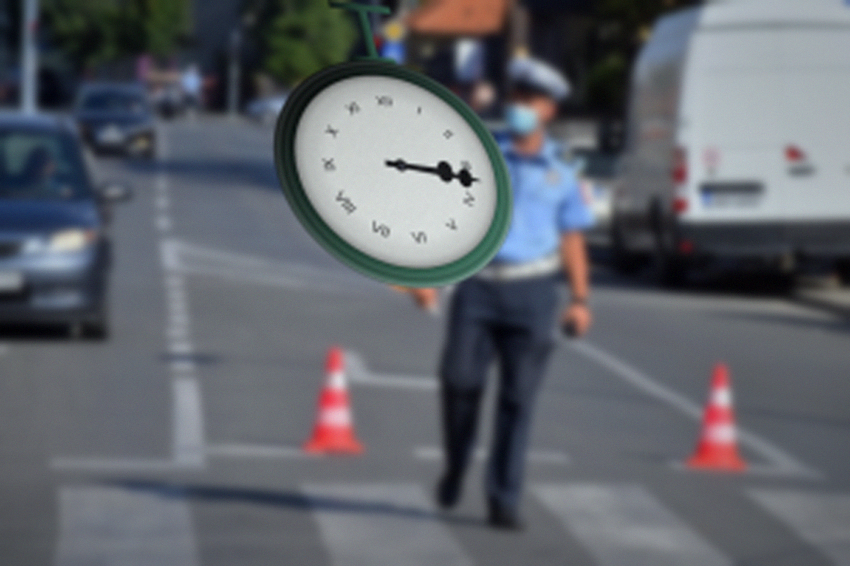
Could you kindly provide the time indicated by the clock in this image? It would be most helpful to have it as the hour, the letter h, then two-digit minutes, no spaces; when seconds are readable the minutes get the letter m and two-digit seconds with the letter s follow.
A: 3h17
